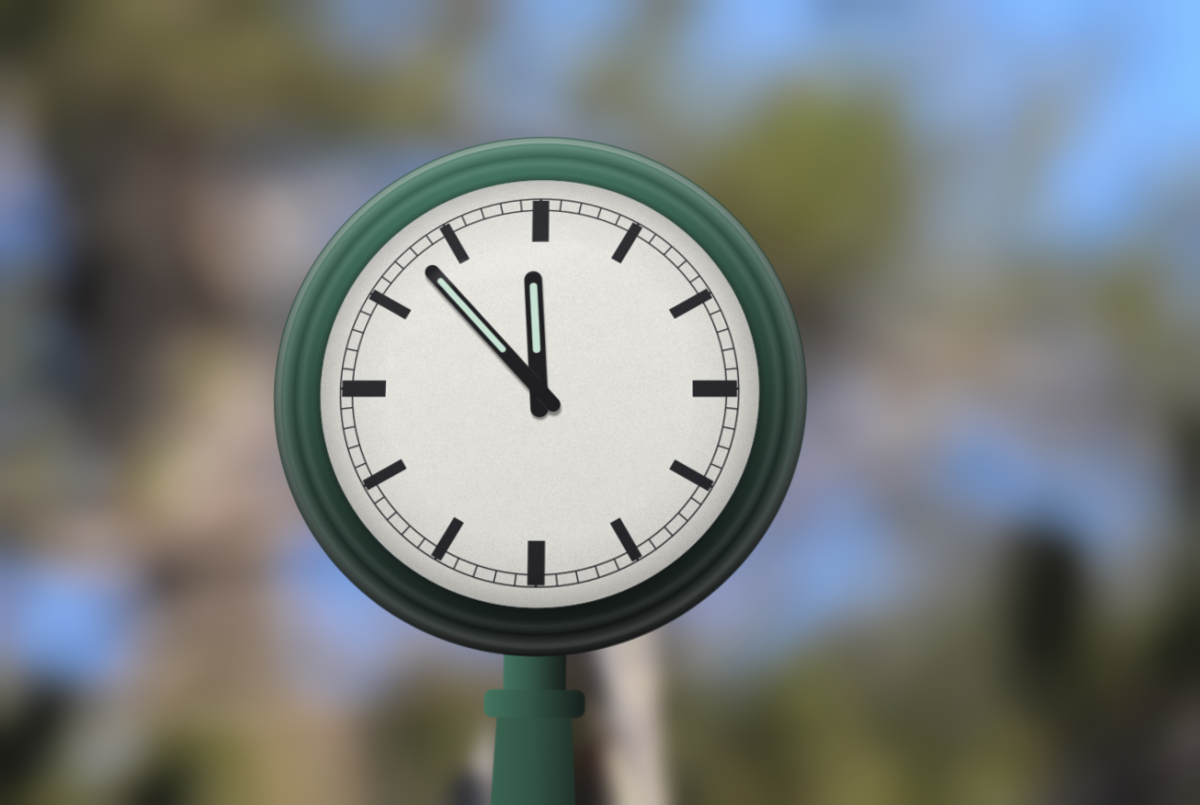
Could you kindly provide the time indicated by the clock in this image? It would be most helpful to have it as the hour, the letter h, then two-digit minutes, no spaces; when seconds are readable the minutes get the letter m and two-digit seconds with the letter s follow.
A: 11h53
